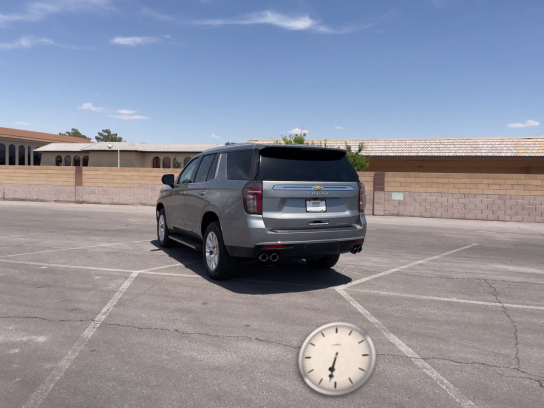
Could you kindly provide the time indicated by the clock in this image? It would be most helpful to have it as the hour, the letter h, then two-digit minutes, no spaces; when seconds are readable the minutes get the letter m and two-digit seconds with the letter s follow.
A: 6h32
